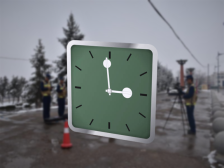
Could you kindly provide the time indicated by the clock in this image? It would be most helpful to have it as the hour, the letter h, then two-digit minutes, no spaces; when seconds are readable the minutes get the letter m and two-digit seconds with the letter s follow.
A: 2h59
